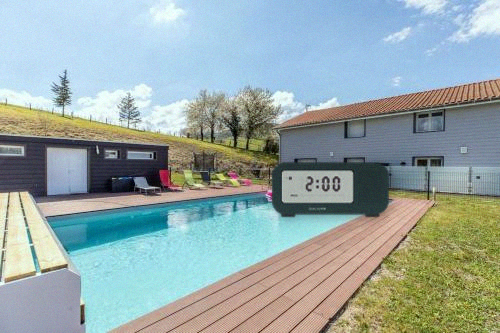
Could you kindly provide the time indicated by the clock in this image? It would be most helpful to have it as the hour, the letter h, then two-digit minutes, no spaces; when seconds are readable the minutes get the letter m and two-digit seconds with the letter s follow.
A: 2h00
